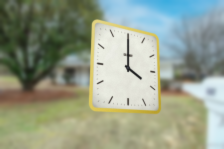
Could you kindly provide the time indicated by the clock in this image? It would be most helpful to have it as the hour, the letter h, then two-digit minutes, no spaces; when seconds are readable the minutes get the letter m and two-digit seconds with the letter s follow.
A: 4h00
